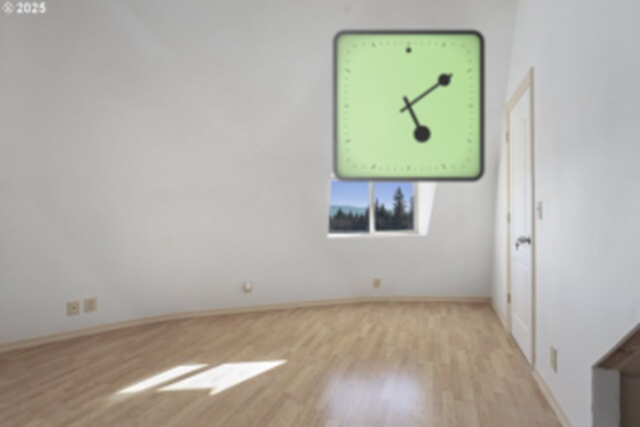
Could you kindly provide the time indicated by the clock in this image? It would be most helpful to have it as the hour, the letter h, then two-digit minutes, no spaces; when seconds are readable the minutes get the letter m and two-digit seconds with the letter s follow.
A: 5h09
